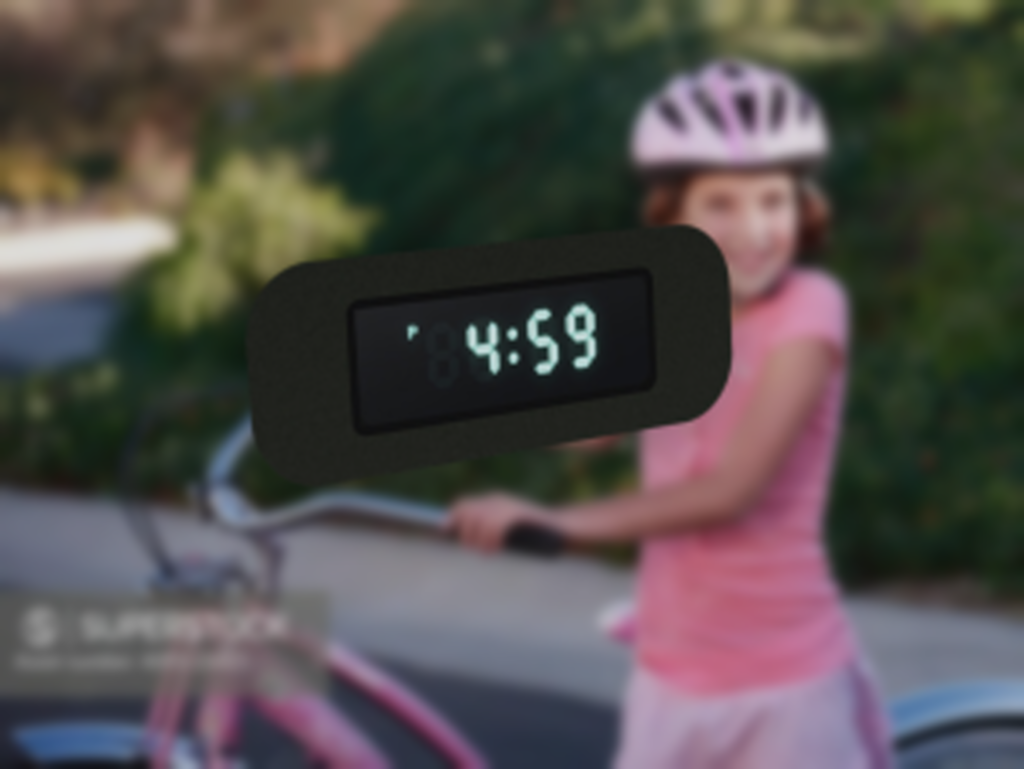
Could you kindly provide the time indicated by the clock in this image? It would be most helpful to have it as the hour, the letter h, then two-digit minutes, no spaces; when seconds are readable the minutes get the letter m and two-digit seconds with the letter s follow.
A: 4h59
